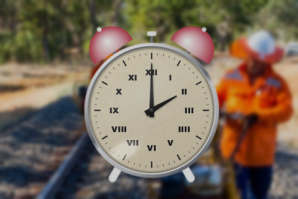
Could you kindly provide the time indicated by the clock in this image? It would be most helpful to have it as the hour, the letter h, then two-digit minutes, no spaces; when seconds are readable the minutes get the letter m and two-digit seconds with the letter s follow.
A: 2h00
